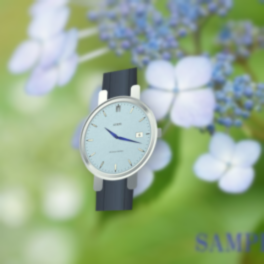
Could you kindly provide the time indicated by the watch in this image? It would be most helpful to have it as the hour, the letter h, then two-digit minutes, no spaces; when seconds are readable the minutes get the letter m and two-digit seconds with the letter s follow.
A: 10h18
